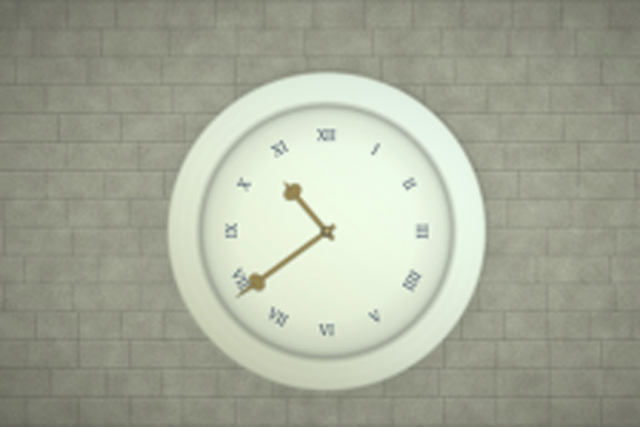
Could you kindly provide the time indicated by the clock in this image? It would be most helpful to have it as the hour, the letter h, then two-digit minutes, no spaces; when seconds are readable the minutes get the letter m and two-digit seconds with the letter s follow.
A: 10h39
